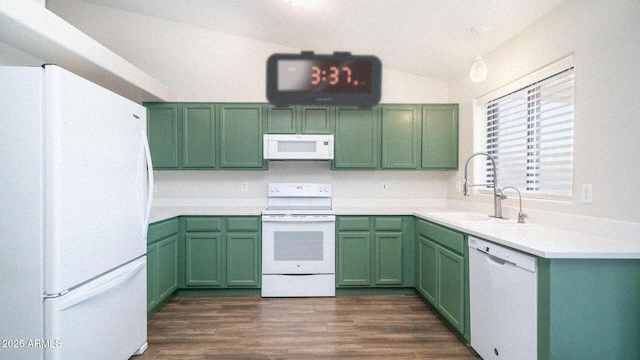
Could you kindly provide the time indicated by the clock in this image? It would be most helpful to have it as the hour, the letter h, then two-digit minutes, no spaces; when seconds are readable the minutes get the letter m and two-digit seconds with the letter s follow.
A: 3h37
